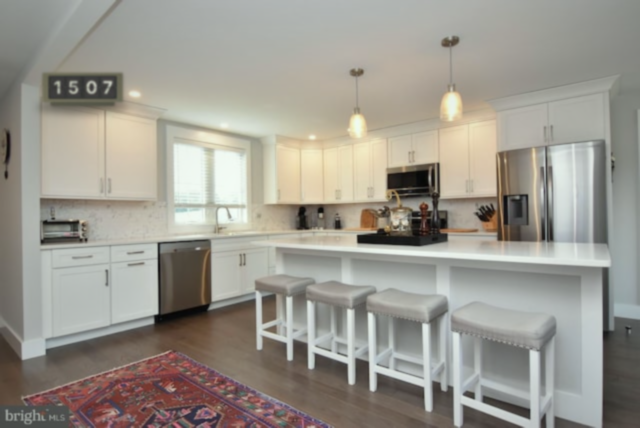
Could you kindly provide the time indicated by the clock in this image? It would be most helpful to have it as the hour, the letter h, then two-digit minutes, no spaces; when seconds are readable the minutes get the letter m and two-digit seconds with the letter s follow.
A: 15h07
